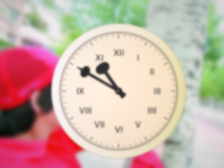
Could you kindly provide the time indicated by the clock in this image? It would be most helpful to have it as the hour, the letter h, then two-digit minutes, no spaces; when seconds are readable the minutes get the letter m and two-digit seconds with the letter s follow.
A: 10h50
